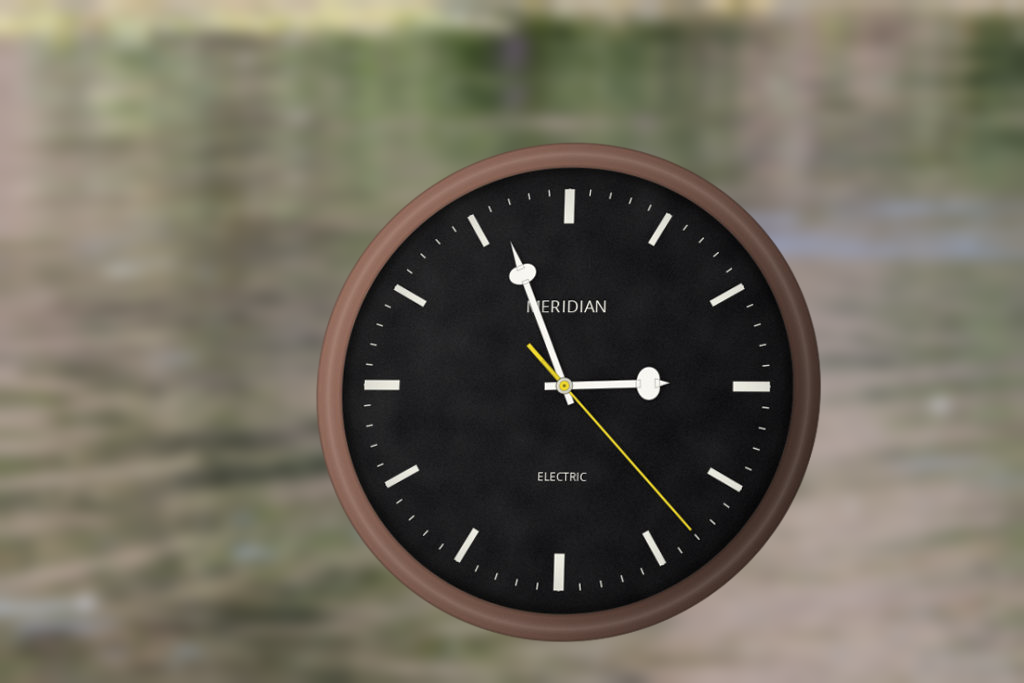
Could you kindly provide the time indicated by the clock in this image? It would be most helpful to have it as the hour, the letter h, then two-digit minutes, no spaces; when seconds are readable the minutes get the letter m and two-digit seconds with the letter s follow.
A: 2h56m23s
